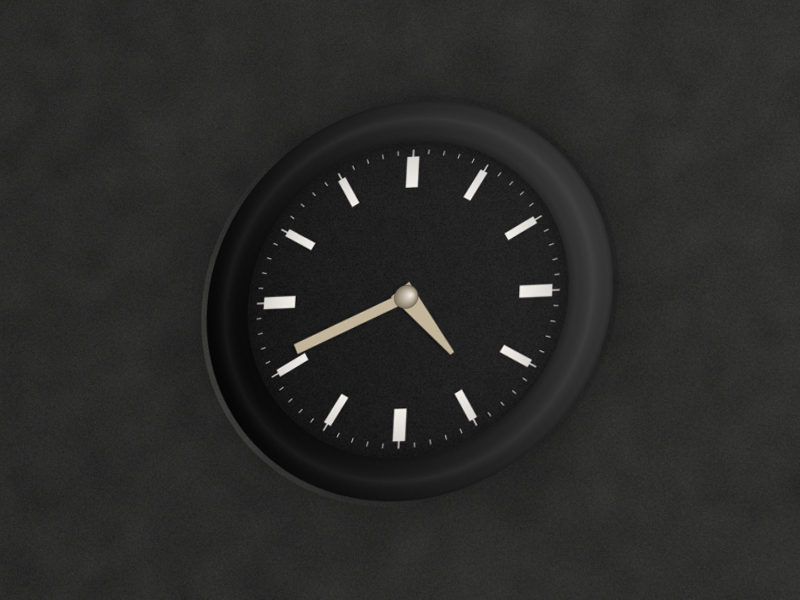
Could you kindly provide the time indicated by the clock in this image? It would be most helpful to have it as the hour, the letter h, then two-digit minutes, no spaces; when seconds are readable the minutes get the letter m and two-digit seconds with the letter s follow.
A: 4h41
